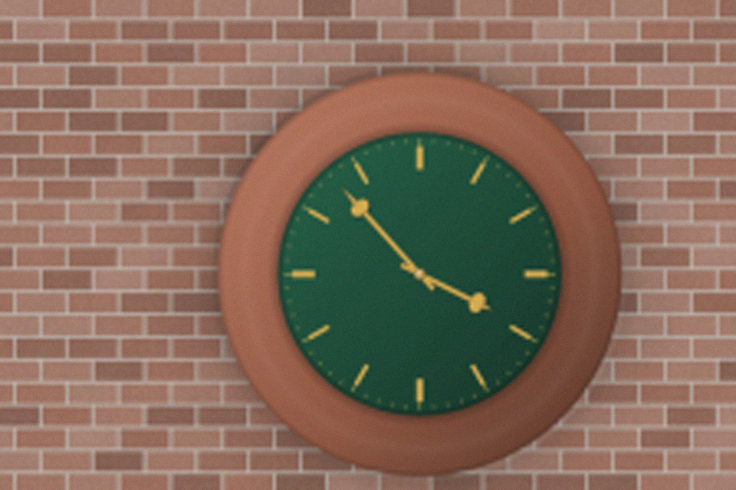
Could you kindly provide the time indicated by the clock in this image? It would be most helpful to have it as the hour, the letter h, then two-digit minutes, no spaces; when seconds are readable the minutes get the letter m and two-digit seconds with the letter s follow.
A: 3h53
